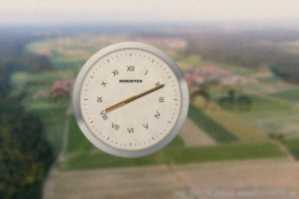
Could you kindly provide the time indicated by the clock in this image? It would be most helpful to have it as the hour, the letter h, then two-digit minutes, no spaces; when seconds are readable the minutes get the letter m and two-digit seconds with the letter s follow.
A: 8h11
